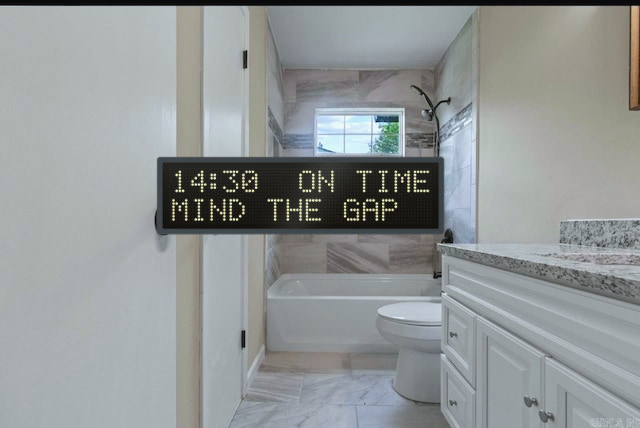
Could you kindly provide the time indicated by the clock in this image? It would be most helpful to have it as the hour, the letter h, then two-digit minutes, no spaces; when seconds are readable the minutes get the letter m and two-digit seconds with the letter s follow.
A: 14h30
